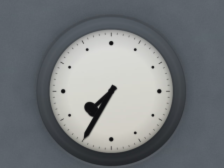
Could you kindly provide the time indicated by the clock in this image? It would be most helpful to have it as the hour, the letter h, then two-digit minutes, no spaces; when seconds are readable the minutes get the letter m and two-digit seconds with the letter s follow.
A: 7h35
